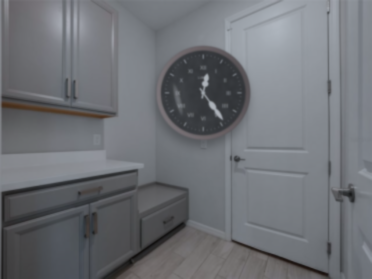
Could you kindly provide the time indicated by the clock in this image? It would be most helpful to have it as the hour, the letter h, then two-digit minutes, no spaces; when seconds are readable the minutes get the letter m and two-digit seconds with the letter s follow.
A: 12h24
